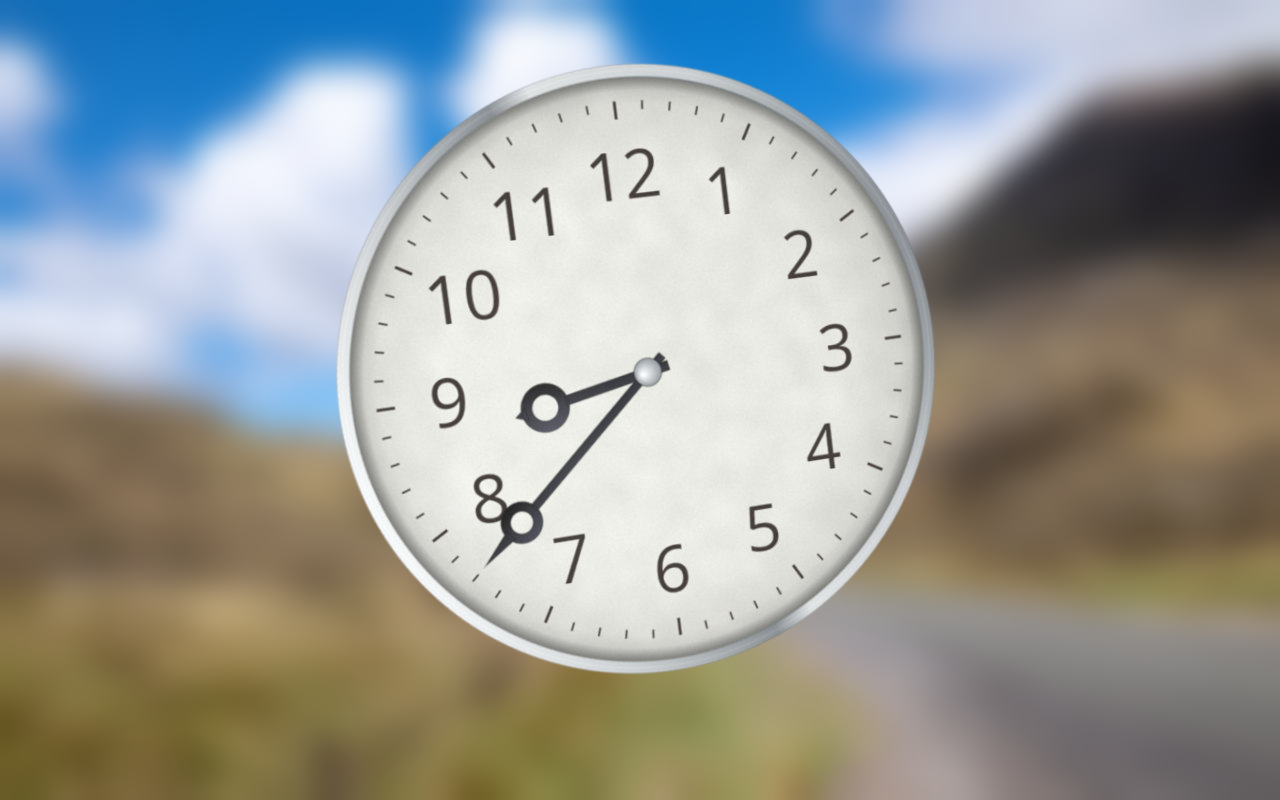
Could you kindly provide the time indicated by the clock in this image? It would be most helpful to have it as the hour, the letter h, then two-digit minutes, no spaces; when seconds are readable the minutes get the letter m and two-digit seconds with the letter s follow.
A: 8h38
